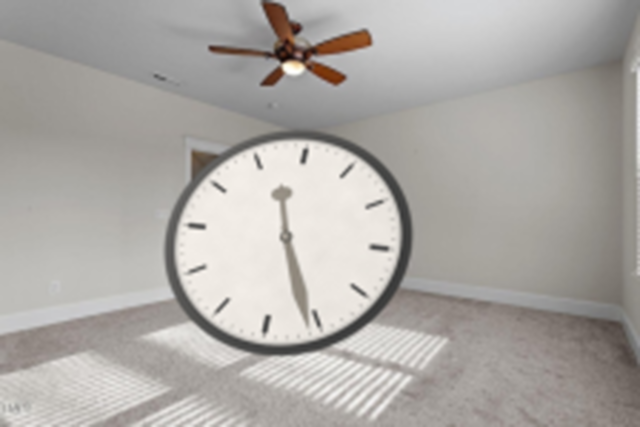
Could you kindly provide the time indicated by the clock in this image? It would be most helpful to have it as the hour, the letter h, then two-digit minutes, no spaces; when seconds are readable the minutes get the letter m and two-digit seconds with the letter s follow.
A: 11h26
